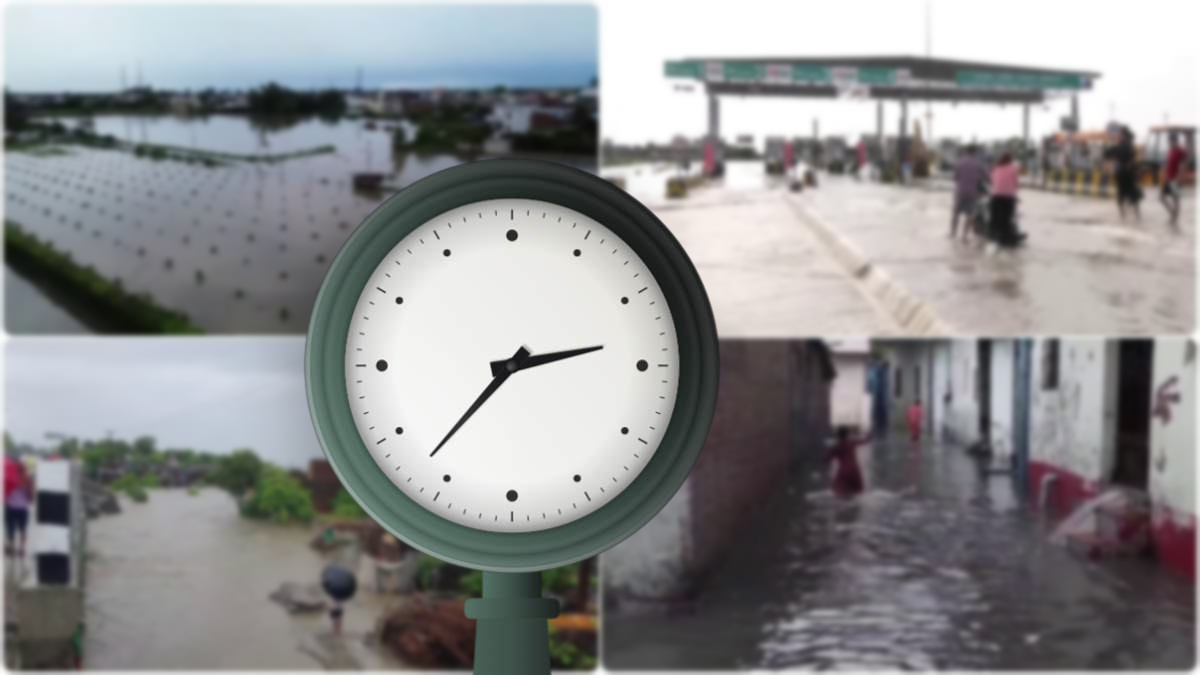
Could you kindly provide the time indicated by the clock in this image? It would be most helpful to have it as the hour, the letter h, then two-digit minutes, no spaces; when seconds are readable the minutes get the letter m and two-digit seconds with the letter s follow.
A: 2h37
